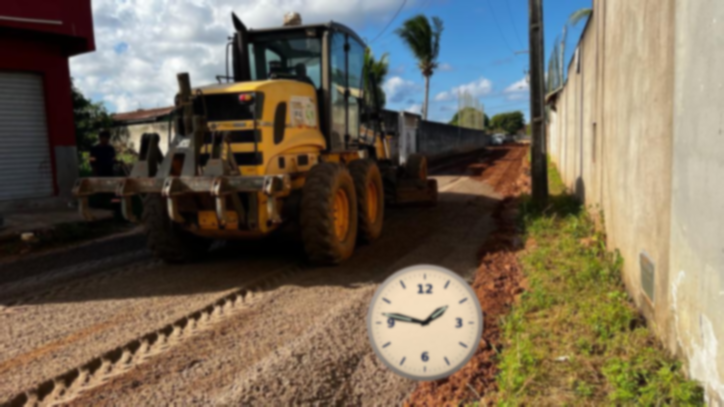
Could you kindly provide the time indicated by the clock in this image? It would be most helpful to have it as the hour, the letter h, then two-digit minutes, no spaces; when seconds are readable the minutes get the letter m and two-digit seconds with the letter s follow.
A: 1h47
